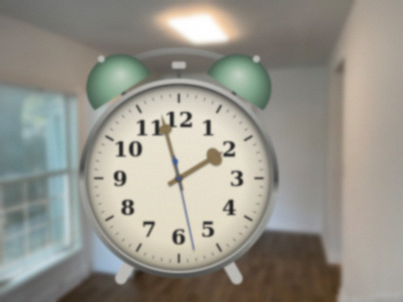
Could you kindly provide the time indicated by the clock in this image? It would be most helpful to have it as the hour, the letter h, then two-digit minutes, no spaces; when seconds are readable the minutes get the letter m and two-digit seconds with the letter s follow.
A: 1h57m28s
